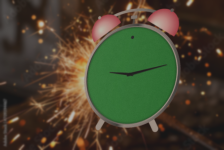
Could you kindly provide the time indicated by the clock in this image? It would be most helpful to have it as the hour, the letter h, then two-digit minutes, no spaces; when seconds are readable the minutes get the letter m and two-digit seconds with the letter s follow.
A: 9h13
